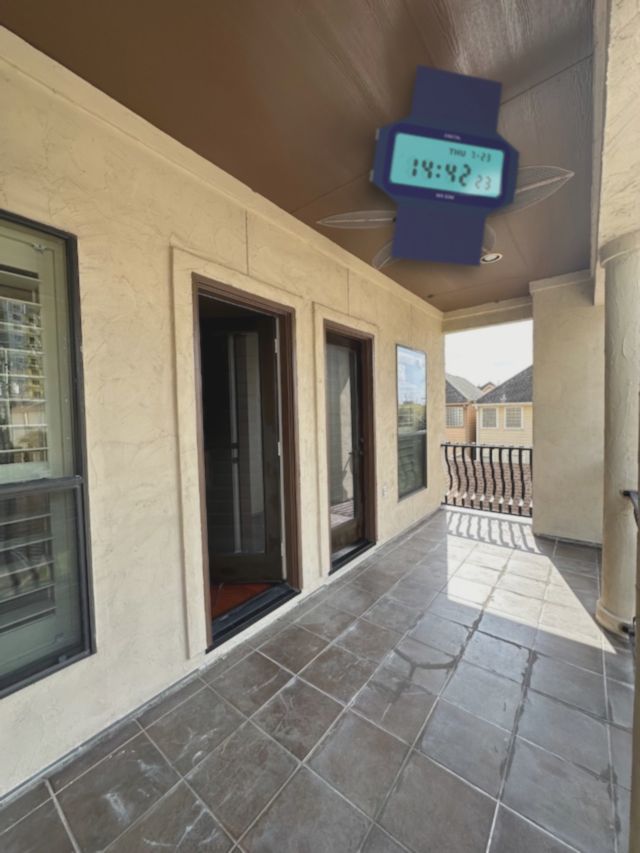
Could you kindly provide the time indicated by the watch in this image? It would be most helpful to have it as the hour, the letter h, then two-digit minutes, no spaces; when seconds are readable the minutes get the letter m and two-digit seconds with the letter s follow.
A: 14h42m23s
